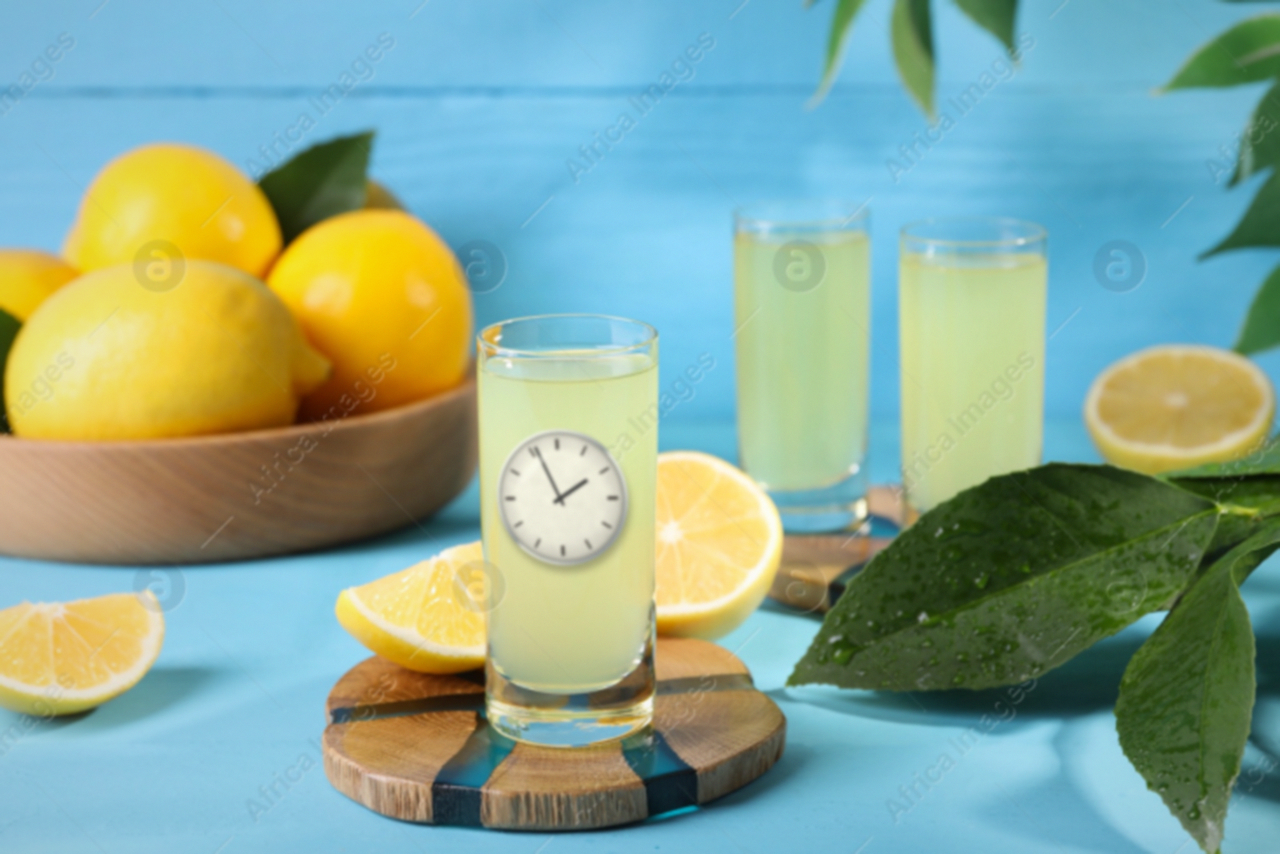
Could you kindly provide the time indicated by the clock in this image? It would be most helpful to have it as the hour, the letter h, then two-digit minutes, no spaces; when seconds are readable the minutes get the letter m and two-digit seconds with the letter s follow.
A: 1h56
